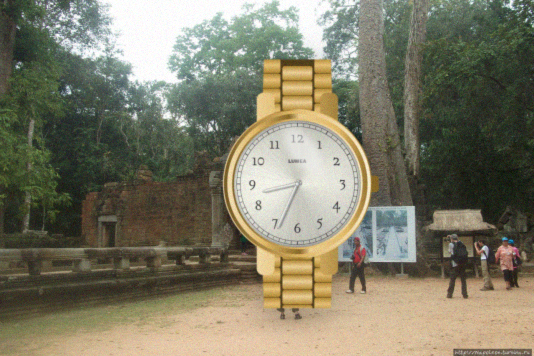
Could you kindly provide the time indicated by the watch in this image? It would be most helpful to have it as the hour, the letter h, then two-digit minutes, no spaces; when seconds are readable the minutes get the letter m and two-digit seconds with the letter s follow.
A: 8h34
